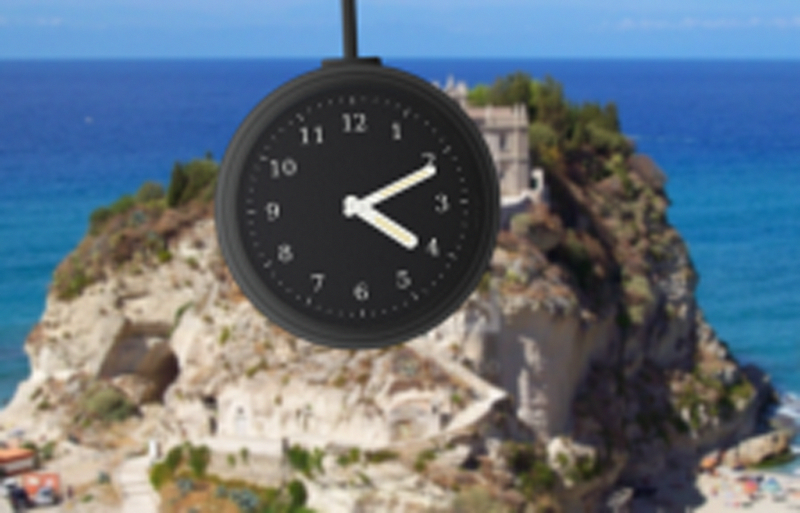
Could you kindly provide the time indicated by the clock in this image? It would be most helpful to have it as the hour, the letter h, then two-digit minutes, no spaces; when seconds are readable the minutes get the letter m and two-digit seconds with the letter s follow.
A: 4h11
